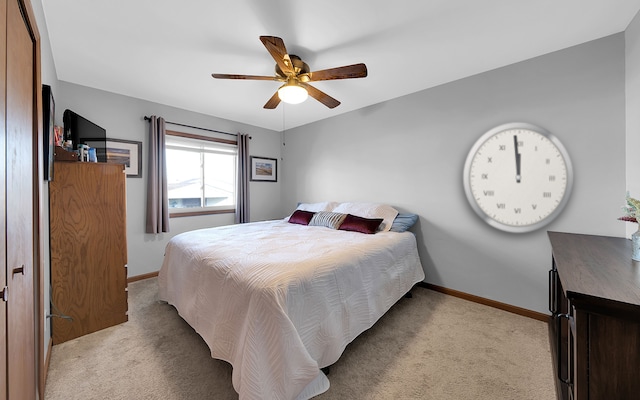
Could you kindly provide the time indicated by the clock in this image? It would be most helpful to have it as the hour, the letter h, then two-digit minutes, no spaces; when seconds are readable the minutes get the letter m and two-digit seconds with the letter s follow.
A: 11h59
